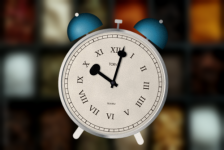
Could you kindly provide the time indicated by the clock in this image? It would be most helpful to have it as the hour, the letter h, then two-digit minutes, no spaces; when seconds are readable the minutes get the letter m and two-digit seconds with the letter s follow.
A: 10h02
